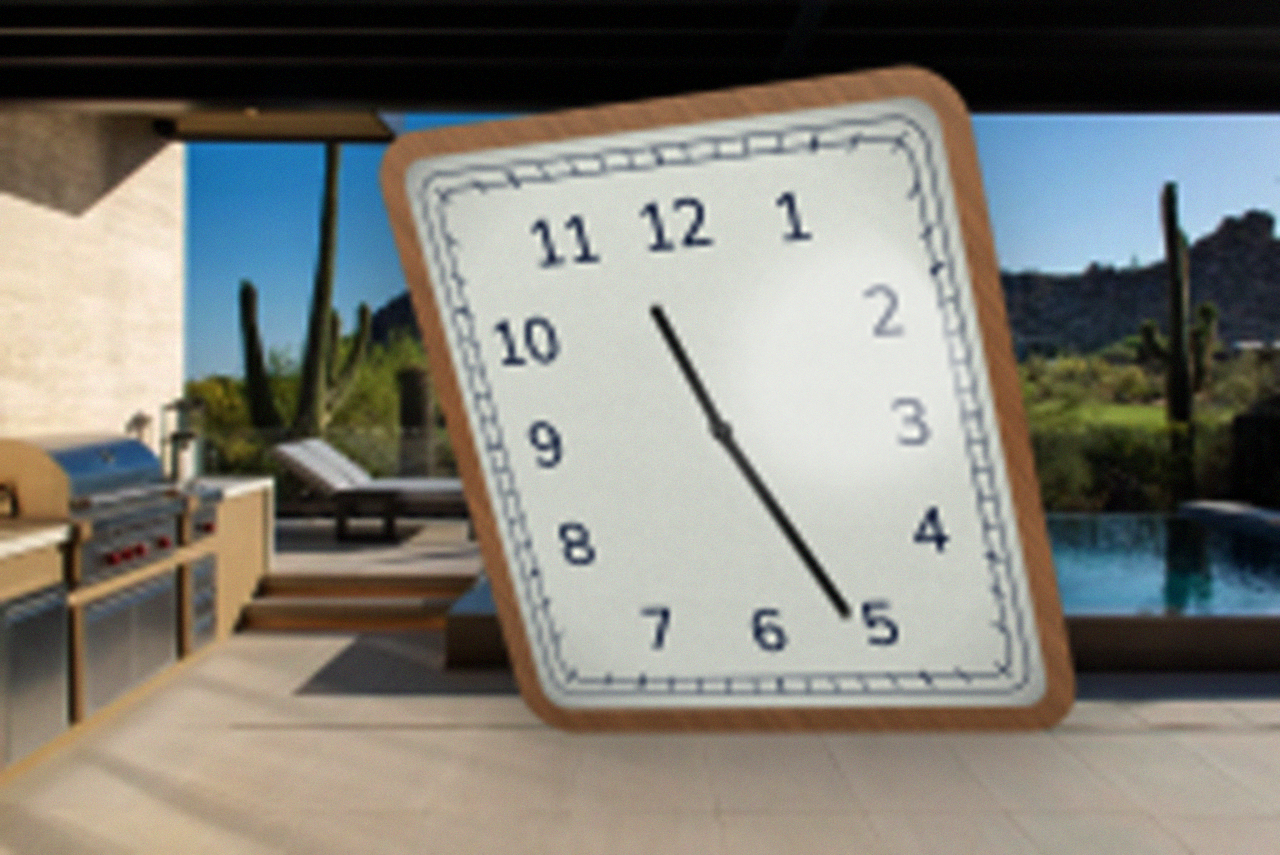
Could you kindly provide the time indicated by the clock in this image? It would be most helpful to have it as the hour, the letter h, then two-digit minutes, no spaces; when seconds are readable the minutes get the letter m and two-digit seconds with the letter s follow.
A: 11h26
